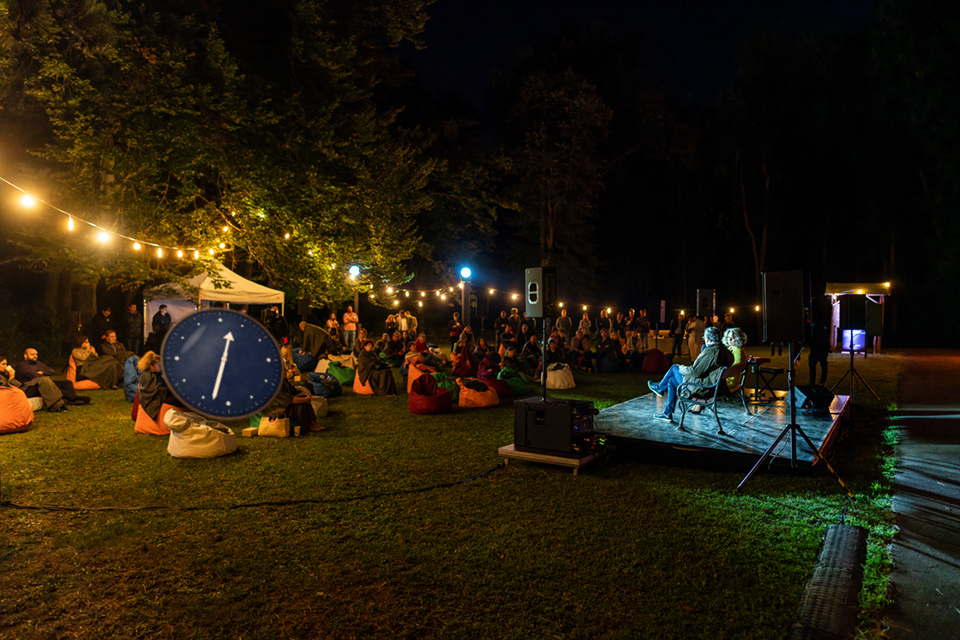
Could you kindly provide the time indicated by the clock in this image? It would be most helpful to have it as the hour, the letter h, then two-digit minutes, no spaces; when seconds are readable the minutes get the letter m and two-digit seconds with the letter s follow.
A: 12h33
